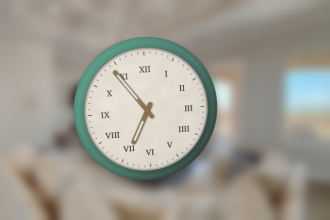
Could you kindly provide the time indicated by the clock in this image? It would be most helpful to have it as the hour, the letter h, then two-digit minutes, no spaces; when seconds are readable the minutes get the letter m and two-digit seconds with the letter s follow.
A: 6h54
